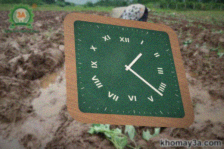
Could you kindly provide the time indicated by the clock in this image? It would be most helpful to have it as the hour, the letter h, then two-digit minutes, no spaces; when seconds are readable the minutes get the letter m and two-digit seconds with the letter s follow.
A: 1h22
